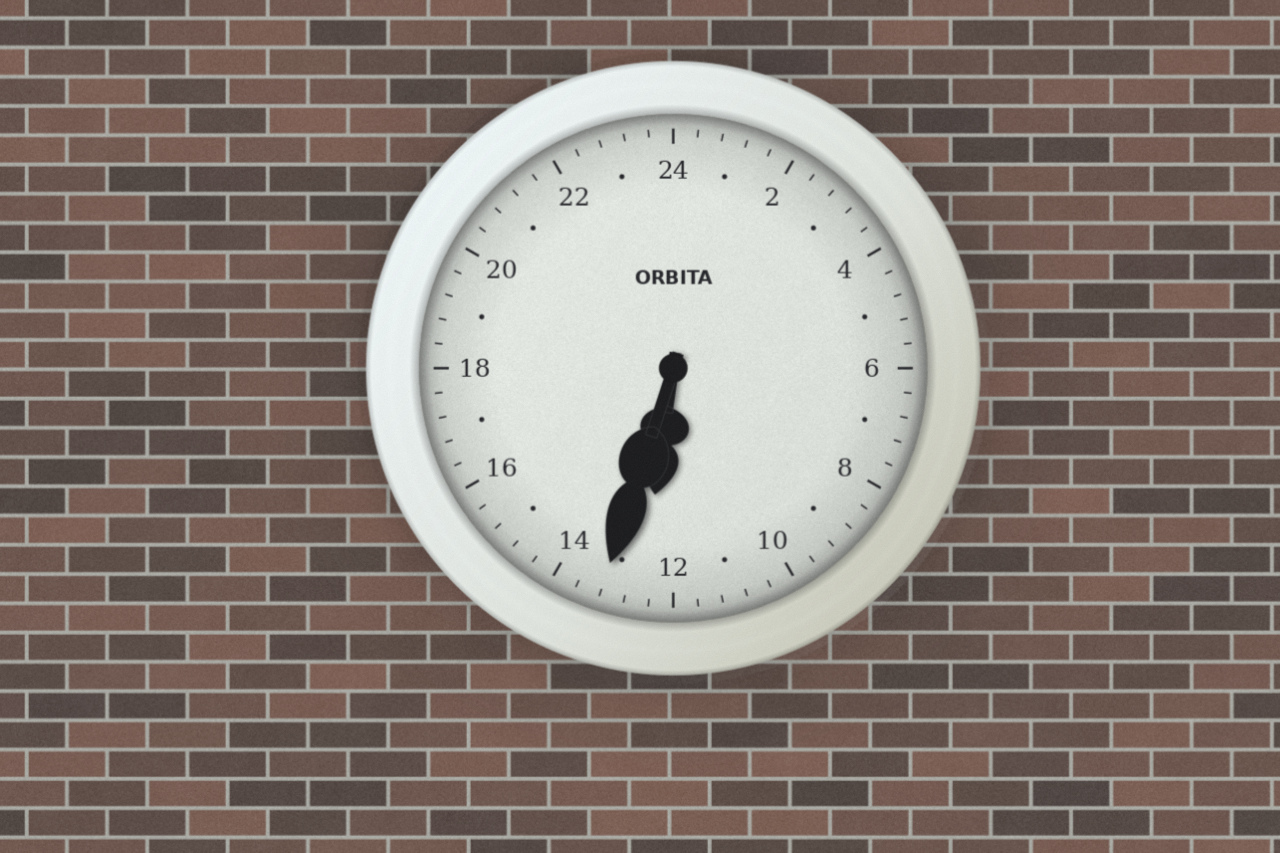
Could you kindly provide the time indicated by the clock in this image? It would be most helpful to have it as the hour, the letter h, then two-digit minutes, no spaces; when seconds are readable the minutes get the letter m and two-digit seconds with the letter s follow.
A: 12h33
